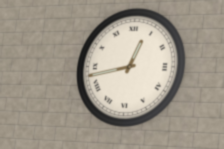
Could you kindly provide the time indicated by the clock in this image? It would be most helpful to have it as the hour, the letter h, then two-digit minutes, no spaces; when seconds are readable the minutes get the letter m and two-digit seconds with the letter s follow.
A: 12h43
